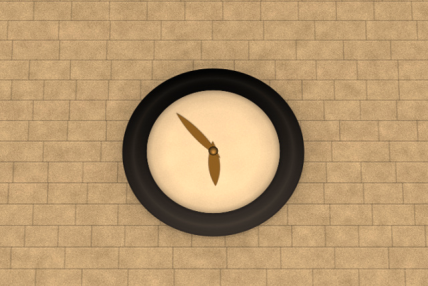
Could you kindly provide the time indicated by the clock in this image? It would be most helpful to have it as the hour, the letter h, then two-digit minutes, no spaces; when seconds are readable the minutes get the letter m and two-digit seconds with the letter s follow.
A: 5h53
